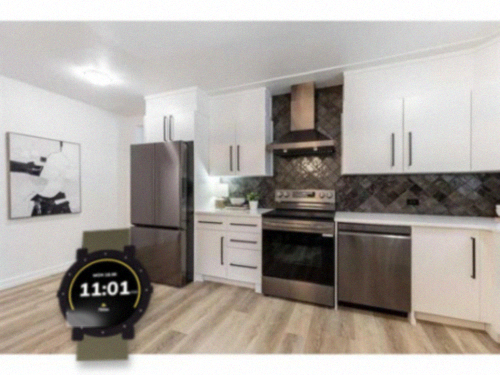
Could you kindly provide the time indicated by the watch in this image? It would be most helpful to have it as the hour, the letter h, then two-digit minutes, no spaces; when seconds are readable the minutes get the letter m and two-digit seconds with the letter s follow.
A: 11h01
